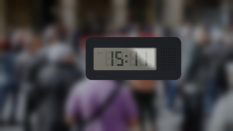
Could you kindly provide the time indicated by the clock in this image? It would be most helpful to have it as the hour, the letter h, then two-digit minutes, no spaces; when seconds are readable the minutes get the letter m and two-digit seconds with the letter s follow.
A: 15h11
